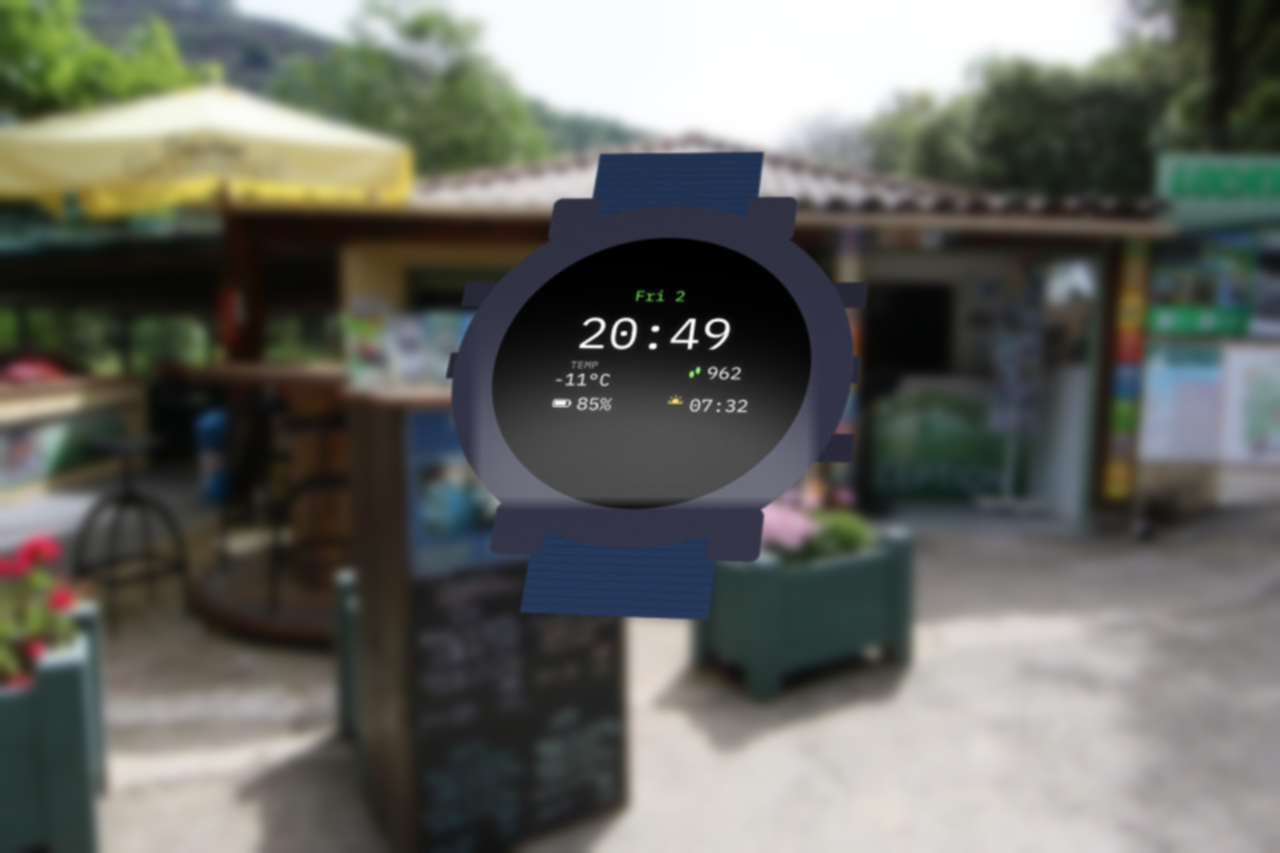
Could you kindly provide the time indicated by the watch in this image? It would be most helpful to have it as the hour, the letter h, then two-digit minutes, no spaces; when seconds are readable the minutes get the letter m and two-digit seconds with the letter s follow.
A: 20h49
